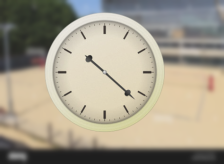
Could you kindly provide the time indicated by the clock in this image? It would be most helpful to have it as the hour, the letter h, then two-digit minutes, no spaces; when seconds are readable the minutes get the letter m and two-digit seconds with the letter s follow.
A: 10h22
